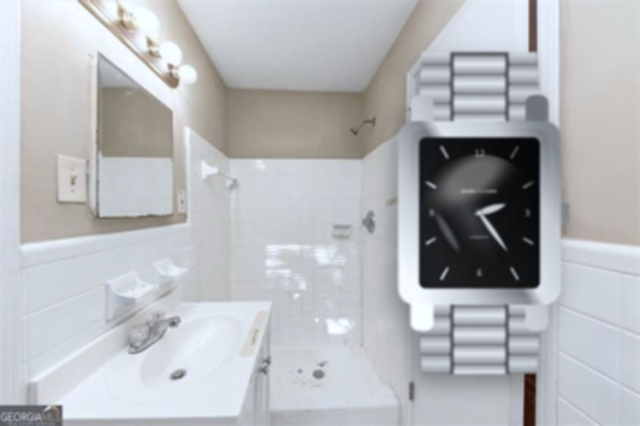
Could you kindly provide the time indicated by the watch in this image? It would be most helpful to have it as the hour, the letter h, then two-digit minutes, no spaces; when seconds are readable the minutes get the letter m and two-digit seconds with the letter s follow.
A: 2h24
